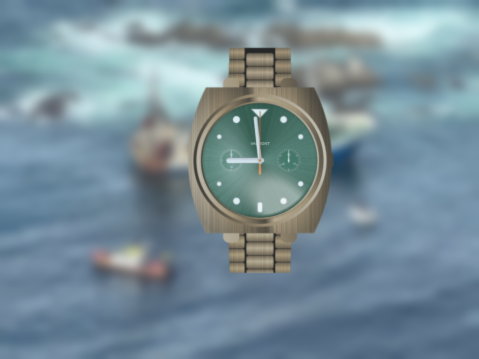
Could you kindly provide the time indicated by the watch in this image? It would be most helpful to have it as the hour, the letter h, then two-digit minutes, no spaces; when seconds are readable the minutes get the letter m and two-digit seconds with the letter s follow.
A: 8h59
